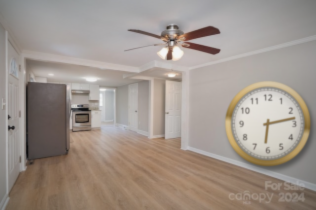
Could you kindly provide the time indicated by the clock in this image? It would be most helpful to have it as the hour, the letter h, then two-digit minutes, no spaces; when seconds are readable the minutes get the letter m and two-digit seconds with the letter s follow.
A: 6h13
